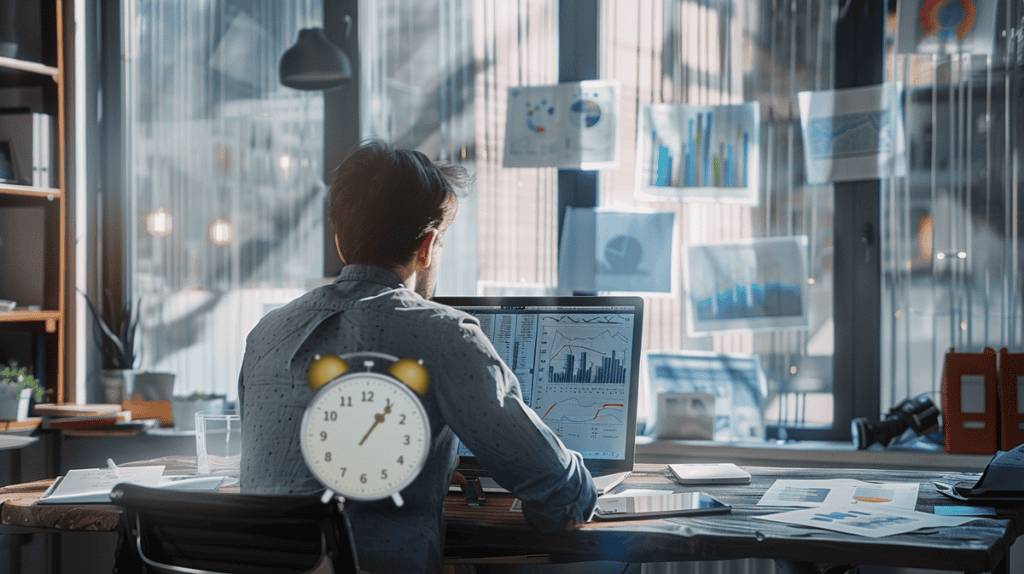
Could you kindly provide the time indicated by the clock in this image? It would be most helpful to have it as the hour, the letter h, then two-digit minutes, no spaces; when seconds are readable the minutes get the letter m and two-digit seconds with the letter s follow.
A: 1h06
